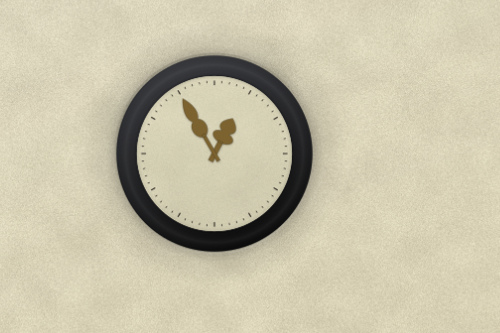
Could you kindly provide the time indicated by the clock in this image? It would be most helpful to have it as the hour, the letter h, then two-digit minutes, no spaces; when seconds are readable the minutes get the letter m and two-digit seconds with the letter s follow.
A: 12h55
